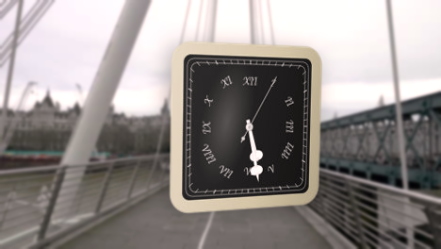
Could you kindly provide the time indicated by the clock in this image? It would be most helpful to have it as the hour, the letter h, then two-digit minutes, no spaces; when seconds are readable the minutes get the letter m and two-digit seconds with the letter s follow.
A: 5h28m05s
